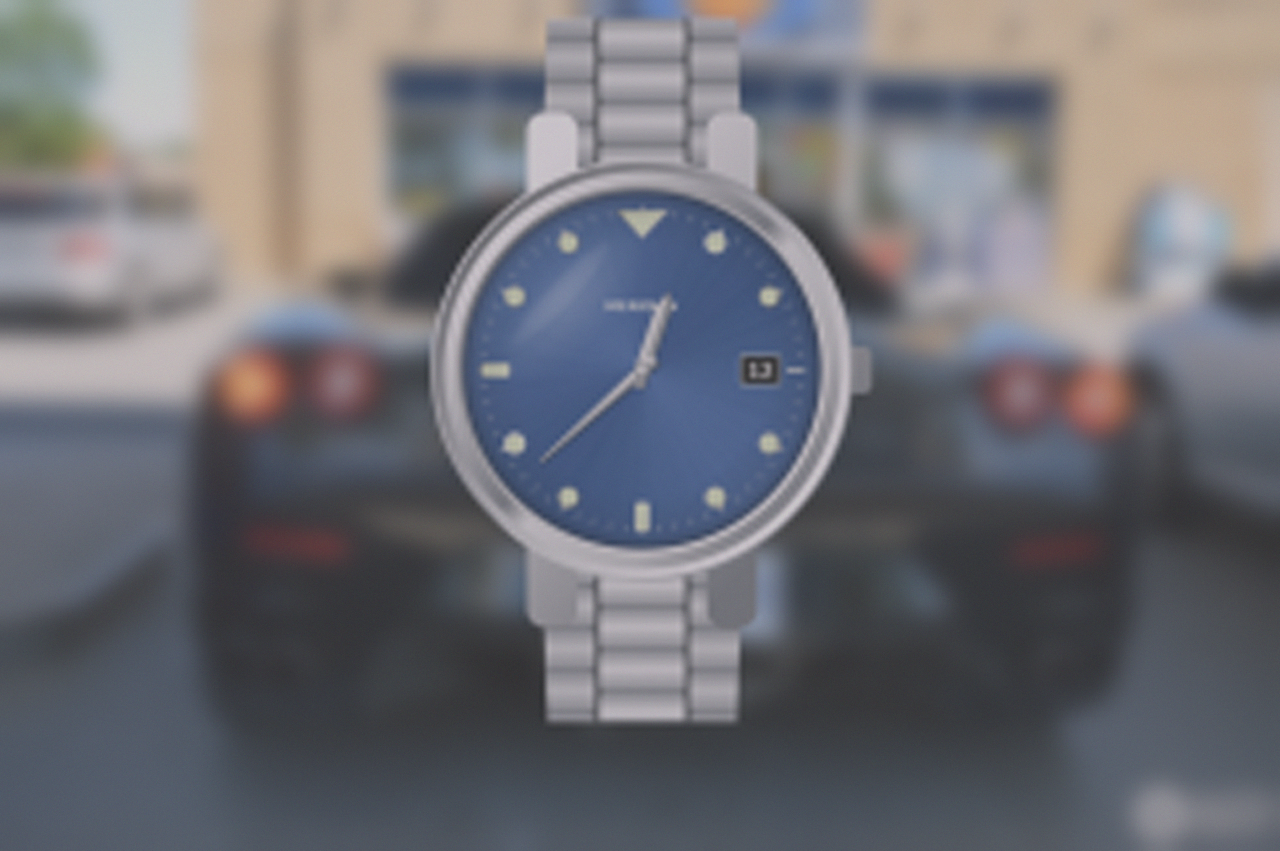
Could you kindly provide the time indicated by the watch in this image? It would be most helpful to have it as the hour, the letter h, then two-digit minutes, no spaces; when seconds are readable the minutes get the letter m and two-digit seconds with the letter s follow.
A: 12h38
